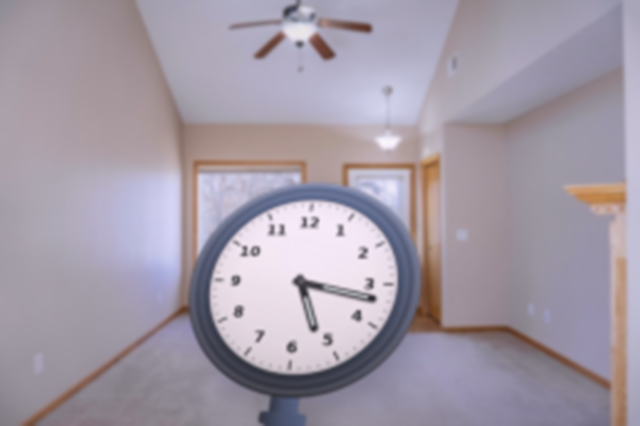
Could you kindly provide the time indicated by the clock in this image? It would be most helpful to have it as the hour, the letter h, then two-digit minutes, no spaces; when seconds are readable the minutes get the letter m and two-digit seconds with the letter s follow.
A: 5h17
